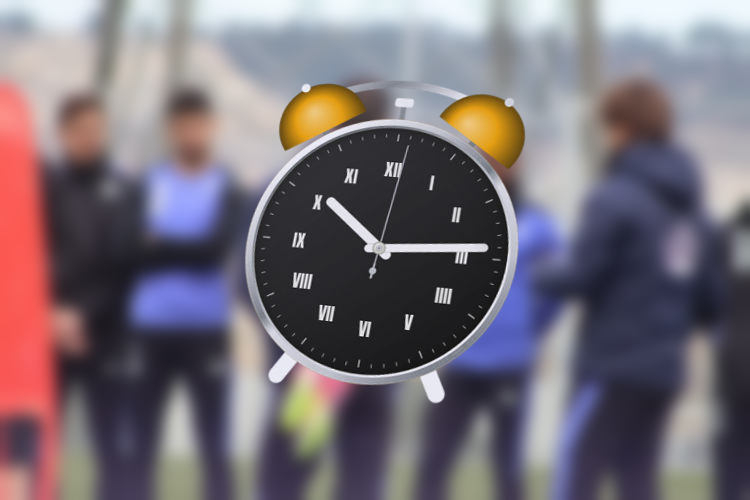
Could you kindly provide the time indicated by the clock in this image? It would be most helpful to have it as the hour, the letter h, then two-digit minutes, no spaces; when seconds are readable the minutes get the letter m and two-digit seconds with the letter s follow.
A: 10h14m01s
